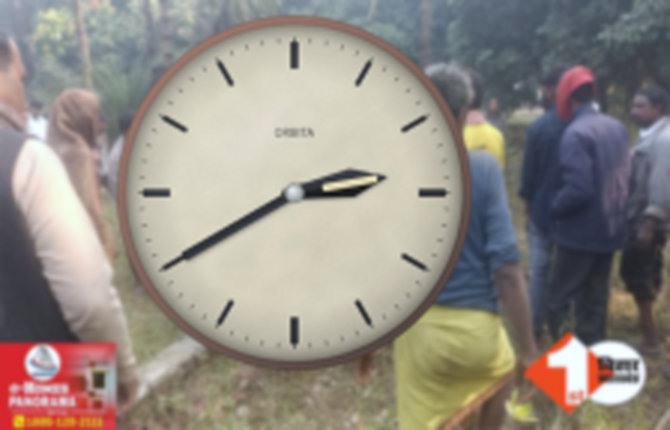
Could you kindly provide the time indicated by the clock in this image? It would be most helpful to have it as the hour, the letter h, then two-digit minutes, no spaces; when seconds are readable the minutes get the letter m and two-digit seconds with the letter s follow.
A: 2h40
